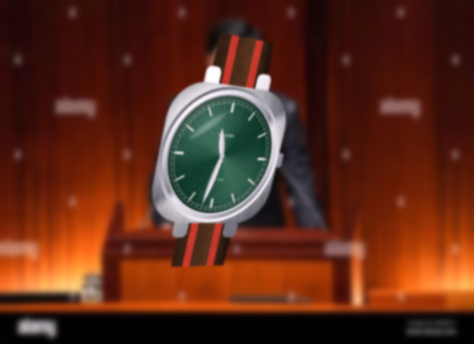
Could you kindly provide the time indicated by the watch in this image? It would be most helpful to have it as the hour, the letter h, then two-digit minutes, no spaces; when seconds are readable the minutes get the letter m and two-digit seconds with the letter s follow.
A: 11h32
